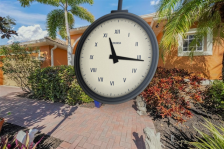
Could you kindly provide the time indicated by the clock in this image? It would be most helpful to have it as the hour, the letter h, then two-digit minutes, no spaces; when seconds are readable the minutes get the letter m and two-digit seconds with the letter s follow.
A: 11h16
